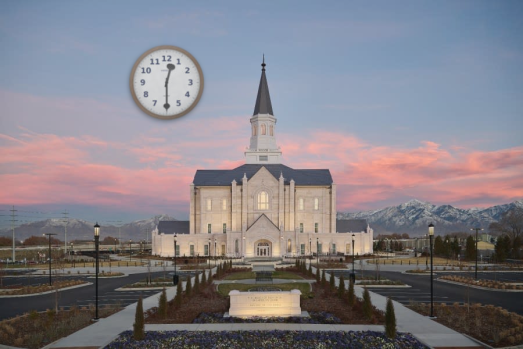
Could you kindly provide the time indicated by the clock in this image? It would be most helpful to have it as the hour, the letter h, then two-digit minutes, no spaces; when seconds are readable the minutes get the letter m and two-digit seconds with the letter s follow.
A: 12h30
